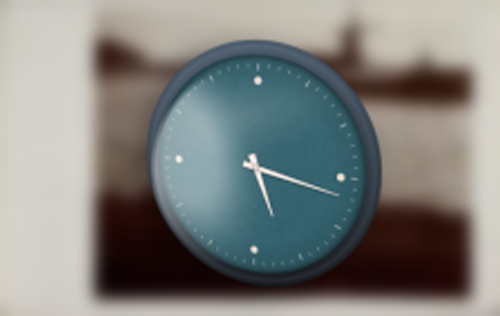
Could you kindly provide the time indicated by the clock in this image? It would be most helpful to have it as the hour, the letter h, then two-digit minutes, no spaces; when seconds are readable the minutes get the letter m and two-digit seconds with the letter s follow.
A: 5h17
